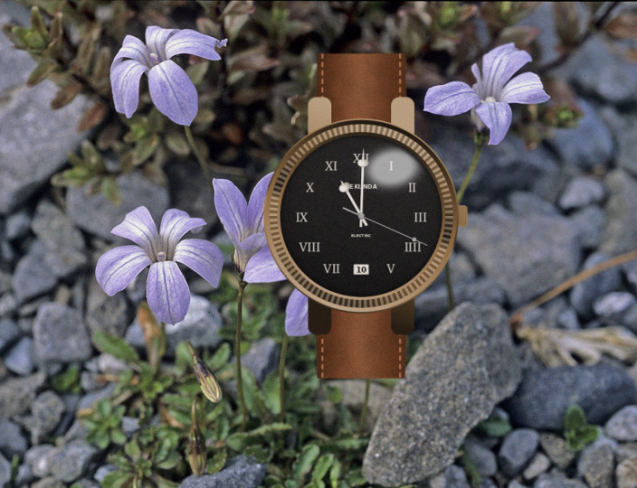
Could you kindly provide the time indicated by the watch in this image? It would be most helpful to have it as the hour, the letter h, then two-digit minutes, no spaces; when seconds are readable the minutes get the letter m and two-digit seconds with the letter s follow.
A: 11h00m19s
